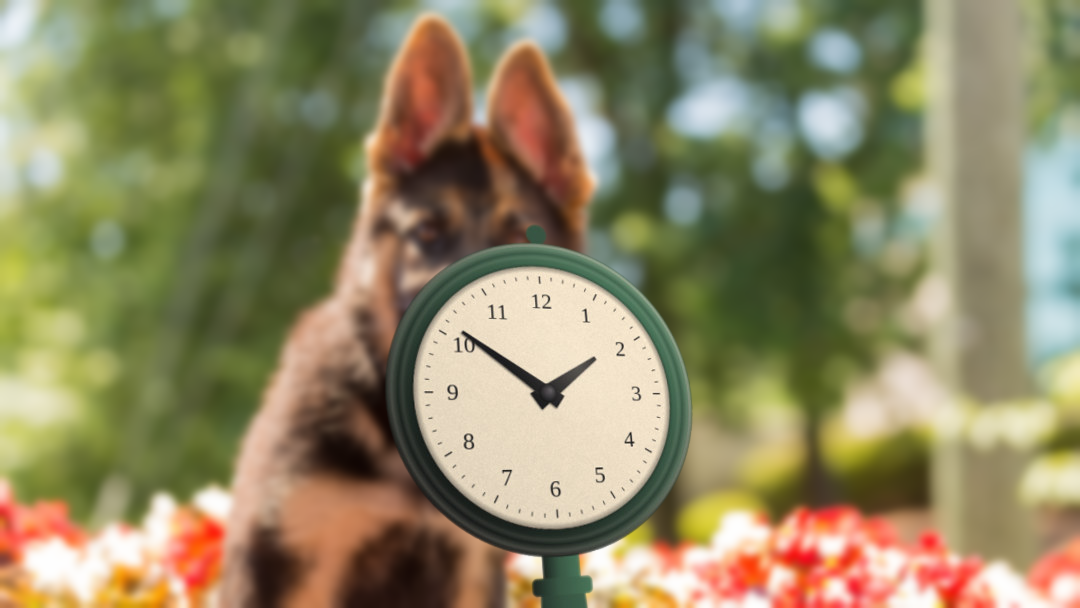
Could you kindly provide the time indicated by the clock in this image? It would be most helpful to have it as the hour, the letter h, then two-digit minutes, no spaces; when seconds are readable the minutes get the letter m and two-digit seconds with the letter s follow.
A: 1h51
